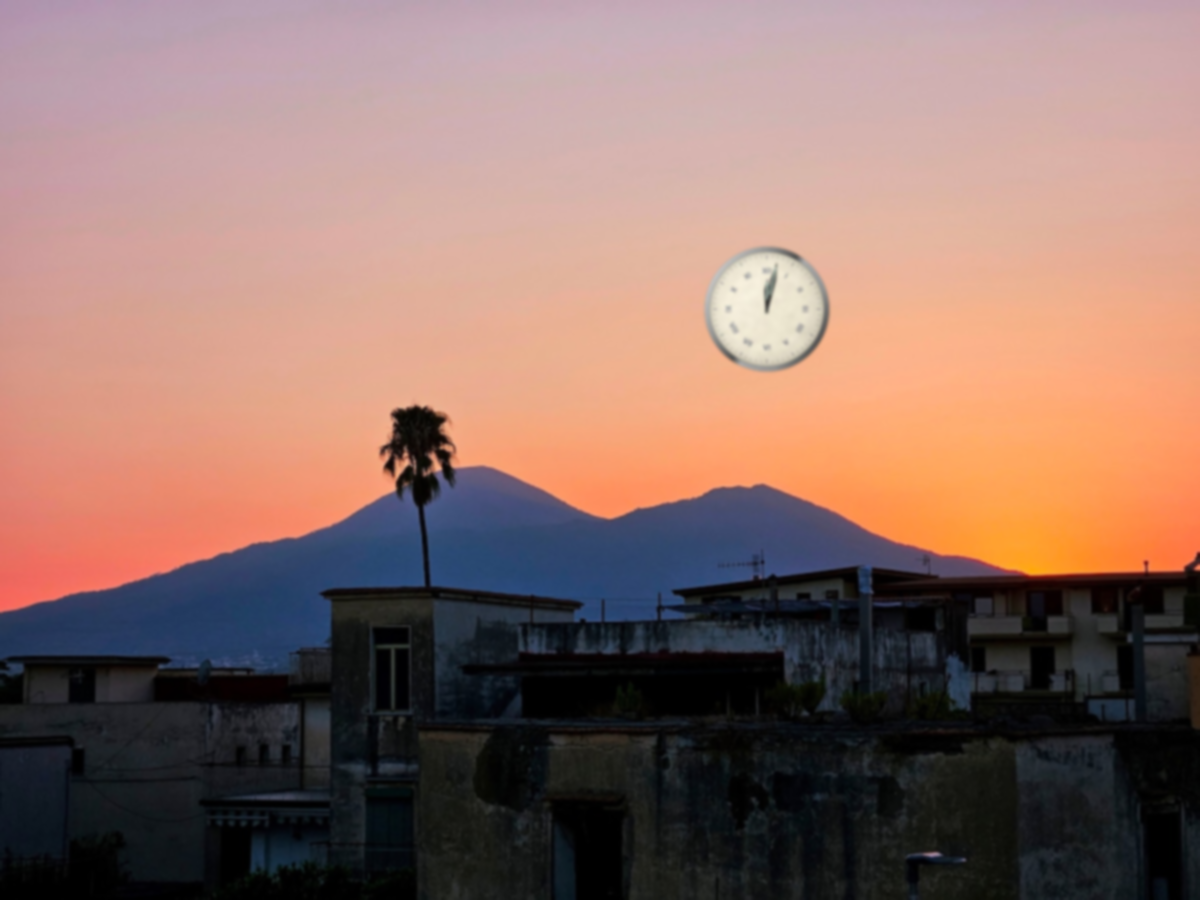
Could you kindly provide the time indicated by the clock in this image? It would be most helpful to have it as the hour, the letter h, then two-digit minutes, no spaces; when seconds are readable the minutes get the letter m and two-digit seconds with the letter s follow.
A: 12h02
